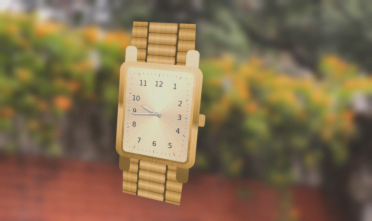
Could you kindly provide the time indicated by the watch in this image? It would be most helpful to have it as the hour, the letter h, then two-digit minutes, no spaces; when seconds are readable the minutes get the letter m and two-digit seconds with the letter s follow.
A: 9h44
